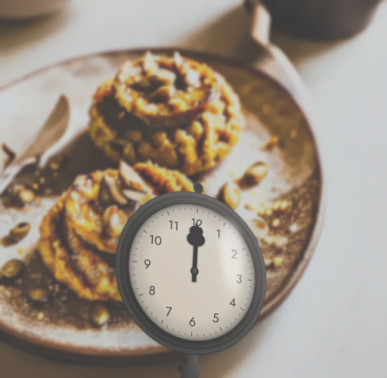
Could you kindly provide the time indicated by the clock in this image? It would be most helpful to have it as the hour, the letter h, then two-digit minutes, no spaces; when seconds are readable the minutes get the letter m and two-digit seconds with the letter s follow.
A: 12h00
